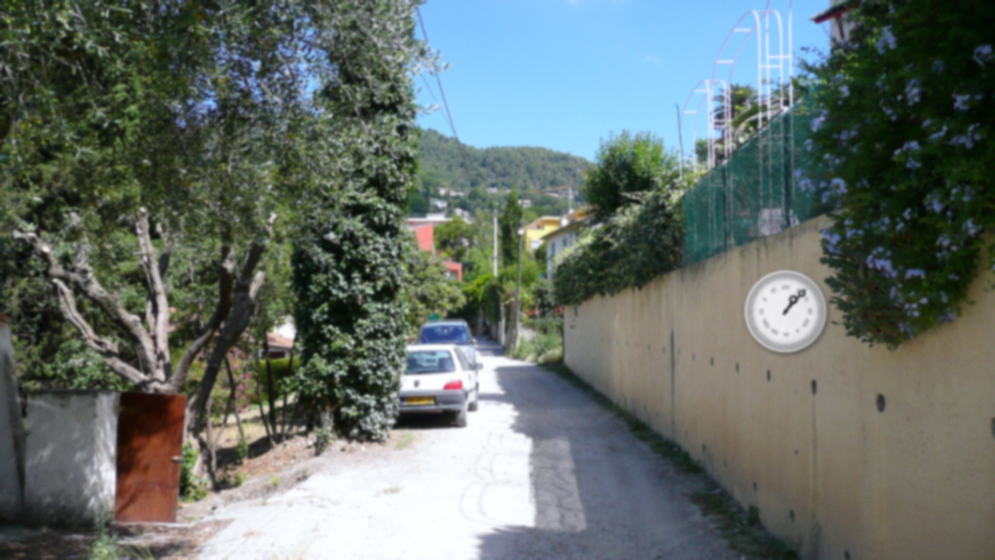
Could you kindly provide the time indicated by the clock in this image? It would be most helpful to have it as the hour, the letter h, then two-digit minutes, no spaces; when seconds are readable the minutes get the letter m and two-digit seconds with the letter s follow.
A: 1h07
